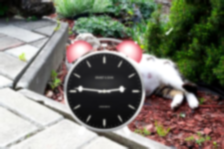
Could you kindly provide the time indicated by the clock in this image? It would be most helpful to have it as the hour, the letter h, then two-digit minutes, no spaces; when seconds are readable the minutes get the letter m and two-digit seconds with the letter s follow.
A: 2h46
